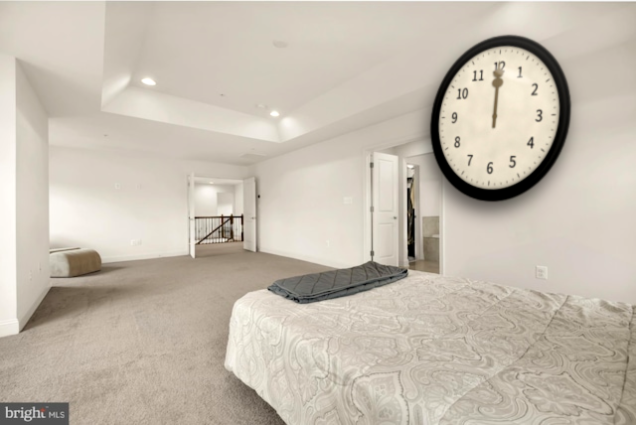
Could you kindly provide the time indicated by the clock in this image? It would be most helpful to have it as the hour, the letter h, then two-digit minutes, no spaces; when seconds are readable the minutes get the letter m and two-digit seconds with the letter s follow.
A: 12h00
